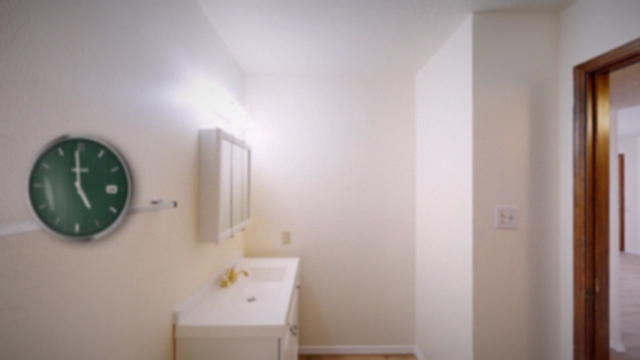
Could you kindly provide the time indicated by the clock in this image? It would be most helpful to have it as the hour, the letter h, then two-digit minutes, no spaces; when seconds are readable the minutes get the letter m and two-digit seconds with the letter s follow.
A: 4h59
